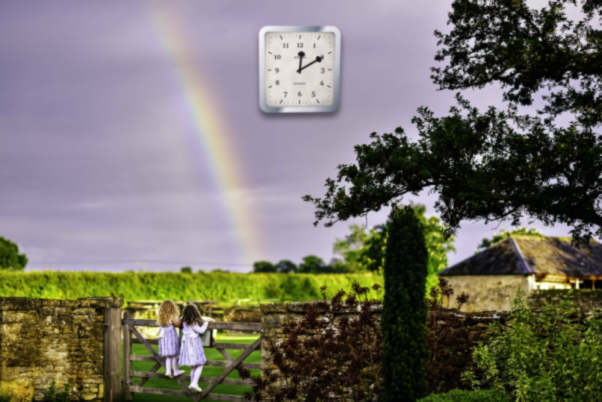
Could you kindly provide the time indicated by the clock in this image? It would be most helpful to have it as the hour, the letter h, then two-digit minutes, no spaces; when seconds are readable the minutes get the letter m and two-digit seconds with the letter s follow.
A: 12h10
